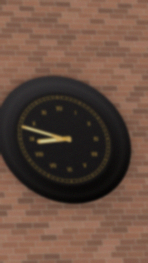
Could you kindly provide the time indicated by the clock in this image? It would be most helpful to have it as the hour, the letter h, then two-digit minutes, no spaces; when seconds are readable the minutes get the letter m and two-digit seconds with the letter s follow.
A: 8h48
